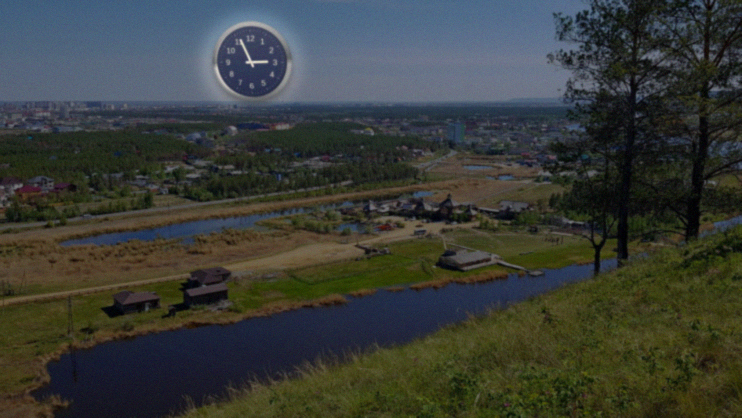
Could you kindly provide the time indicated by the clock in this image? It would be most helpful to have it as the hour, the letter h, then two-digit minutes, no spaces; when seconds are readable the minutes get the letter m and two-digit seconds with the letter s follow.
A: 2h56
